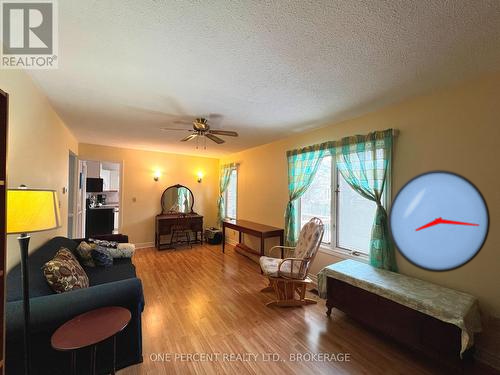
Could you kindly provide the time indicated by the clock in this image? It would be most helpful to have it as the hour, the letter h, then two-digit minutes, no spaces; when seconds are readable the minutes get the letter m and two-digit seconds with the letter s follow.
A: 8h16
